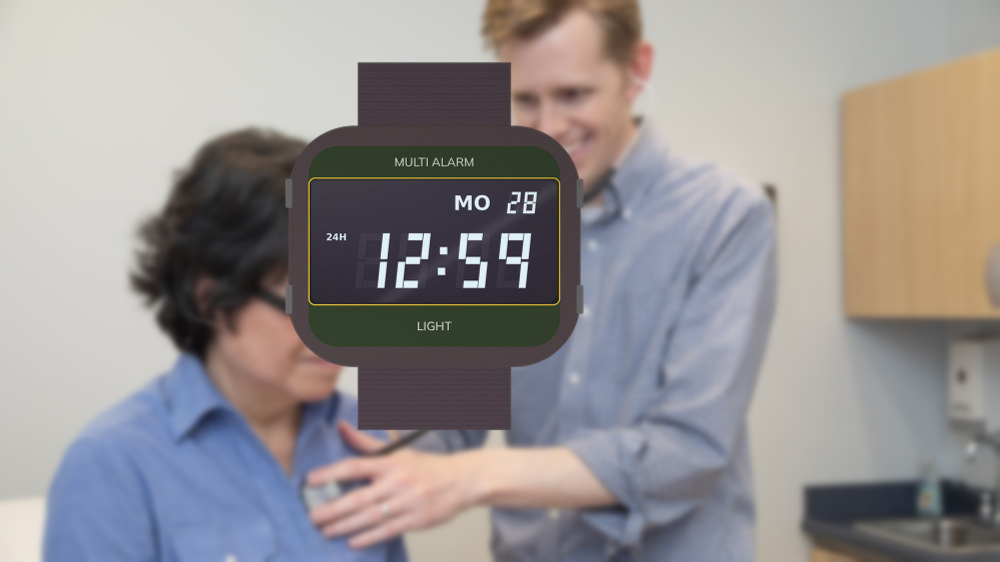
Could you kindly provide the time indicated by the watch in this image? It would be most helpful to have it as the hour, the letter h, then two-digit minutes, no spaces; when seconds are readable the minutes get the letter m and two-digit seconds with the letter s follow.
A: 12h59
